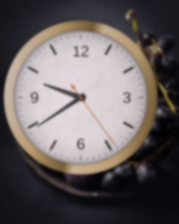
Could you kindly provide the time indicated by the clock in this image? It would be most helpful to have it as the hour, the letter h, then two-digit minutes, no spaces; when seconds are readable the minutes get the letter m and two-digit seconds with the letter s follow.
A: 9h39m24s
